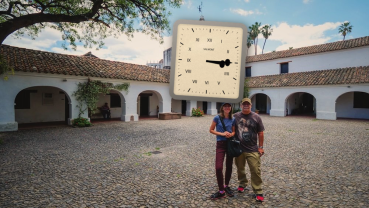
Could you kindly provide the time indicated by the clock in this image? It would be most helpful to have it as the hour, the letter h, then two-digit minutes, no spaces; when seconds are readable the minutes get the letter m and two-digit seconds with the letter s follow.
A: 3h15
